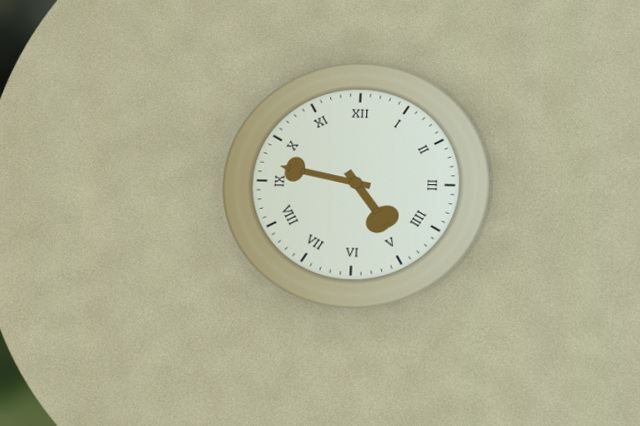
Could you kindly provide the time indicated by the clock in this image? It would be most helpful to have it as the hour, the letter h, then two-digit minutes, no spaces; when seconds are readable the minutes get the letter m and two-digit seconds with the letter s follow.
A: 4h47
